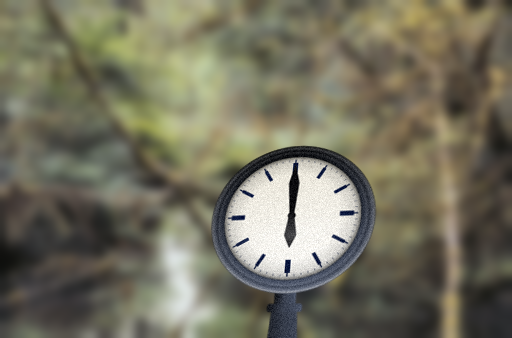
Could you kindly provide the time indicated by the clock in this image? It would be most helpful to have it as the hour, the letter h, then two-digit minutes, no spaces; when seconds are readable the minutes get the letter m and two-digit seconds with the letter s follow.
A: 6h00
